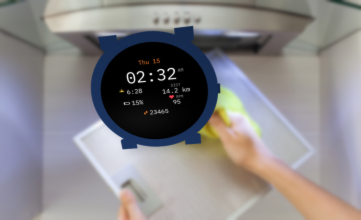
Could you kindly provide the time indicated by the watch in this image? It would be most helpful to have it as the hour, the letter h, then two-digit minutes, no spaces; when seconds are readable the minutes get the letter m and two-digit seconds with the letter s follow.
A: 2h32
